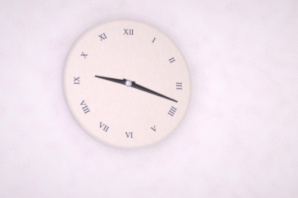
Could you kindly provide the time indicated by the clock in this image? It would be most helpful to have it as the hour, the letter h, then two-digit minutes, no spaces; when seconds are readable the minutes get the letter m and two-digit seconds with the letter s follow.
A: 9h18
